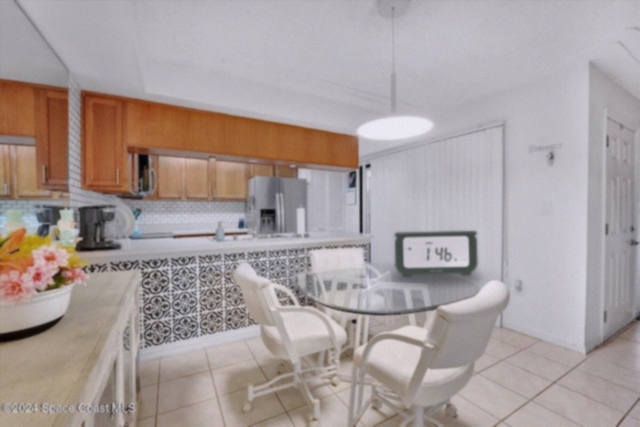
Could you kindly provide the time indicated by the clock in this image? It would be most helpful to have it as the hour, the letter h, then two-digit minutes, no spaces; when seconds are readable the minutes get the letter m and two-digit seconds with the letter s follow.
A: 1h46
